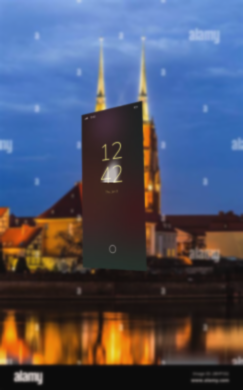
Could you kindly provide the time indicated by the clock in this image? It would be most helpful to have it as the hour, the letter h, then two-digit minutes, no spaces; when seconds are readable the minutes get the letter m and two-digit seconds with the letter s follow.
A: 12h42
